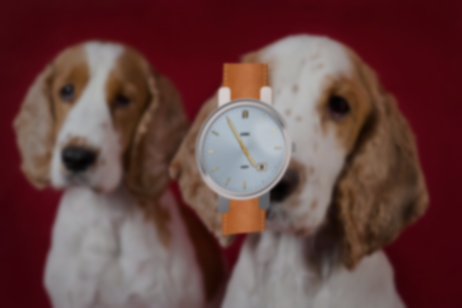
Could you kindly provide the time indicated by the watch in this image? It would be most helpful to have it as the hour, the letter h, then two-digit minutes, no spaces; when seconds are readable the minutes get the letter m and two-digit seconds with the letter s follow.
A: 4h55
